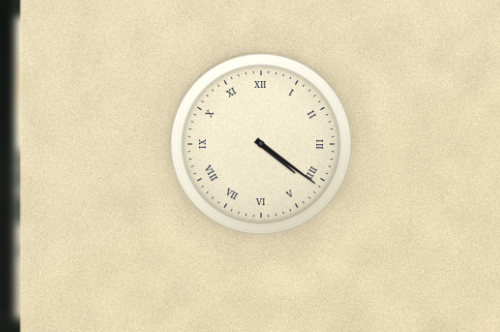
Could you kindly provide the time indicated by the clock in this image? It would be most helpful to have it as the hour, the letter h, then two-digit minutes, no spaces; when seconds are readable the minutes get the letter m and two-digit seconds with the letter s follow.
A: 4h21
